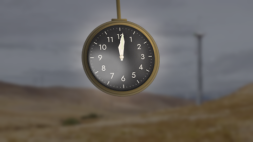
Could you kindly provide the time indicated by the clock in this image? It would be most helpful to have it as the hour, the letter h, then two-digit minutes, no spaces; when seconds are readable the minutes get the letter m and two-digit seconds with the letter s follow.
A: 12h01
